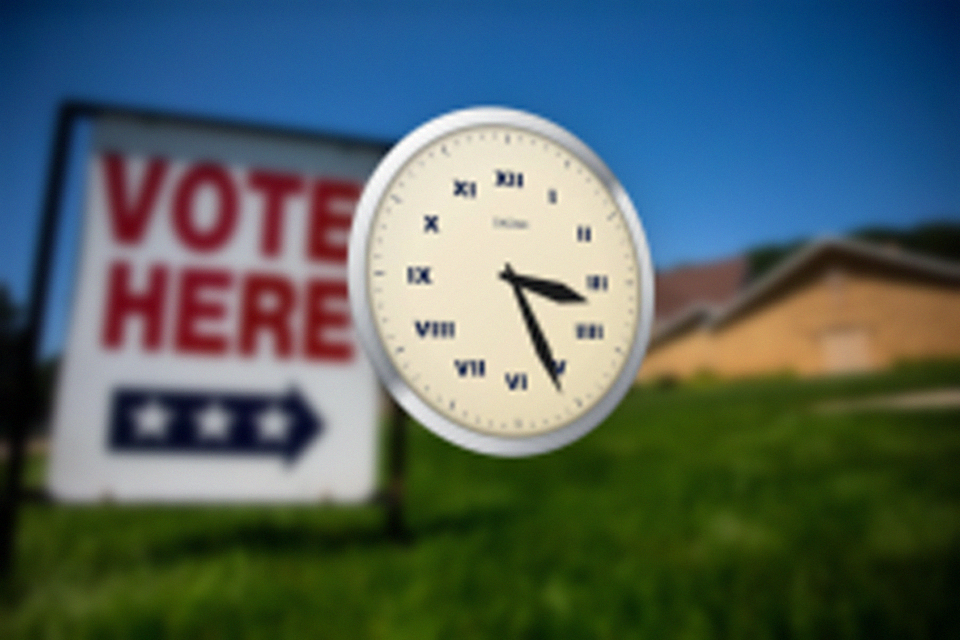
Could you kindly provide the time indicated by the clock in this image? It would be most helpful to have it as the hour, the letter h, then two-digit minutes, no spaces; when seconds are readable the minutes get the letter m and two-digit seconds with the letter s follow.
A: 3h26
